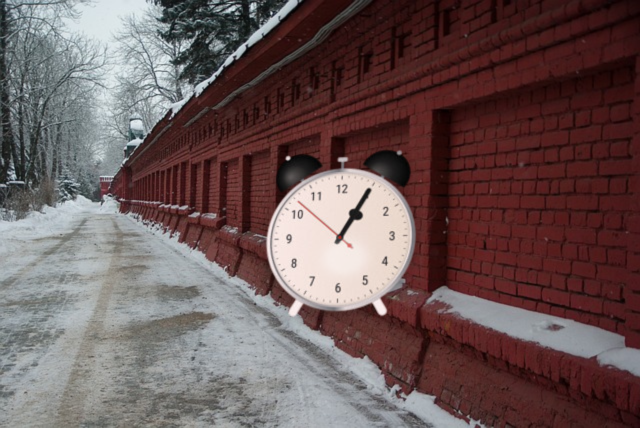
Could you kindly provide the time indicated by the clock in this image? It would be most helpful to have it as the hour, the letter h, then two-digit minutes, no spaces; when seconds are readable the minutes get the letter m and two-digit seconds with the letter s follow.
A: 1h04m52s
